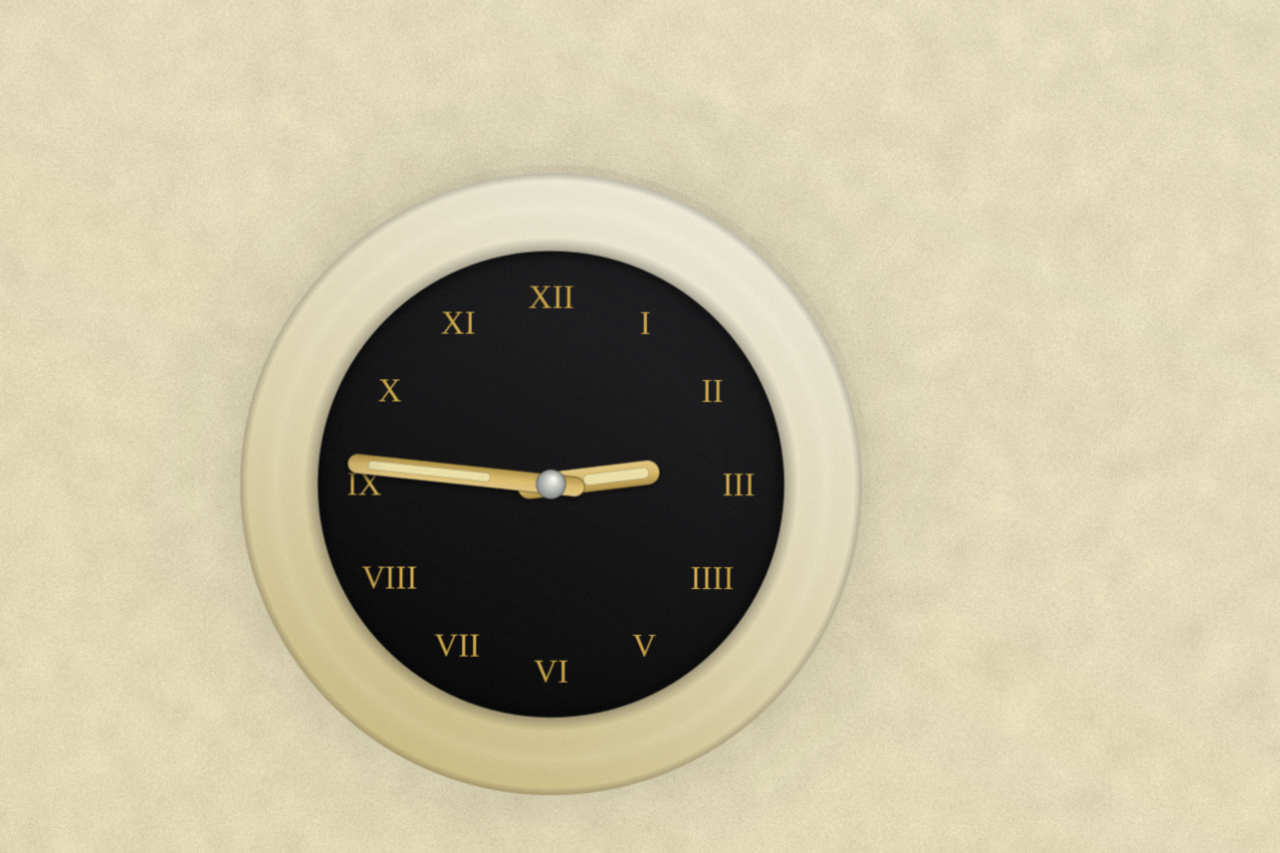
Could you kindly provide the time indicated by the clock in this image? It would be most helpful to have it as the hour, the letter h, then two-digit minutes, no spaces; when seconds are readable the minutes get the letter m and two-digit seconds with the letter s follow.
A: 2h46
